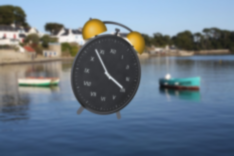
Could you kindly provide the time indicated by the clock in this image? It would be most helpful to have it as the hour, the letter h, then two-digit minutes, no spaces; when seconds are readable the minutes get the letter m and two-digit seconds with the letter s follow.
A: 3h53
